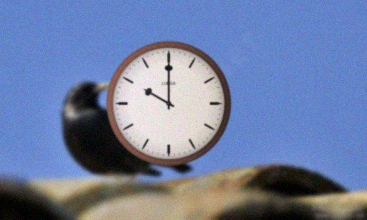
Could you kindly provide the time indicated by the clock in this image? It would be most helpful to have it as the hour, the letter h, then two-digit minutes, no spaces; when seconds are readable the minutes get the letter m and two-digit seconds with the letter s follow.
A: 10h00
